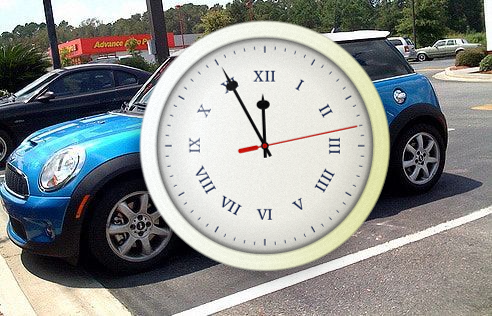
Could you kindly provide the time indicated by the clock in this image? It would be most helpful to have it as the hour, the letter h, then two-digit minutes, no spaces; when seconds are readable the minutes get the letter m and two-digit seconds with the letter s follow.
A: 11h55m13s
